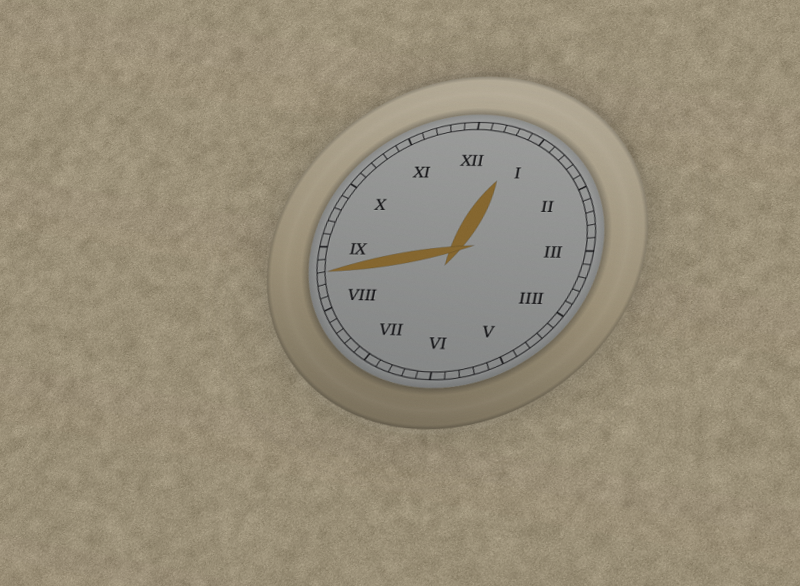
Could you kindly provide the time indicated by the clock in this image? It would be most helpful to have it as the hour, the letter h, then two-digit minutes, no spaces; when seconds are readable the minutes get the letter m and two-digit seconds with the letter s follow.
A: 12h43
